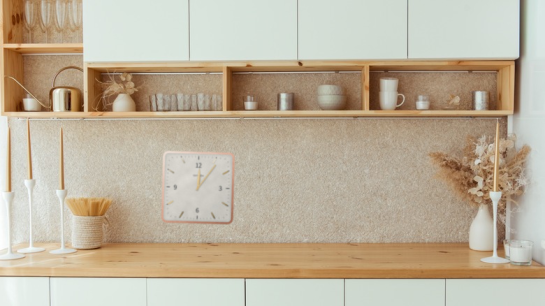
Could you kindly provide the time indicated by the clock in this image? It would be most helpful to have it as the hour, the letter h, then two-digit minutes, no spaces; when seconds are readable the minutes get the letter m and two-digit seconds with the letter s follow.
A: 12h06
